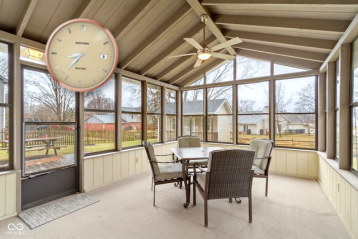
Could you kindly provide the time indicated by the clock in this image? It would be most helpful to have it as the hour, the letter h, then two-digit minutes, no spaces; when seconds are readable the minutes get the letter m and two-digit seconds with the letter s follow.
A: 8h37
